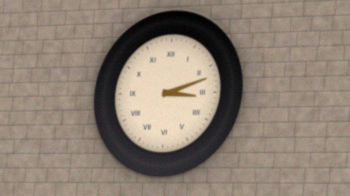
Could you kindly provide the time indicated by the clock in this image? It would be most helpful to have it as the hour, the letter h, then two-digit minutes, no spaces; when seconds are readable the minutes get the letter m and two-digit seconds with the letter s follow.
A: 3h12
